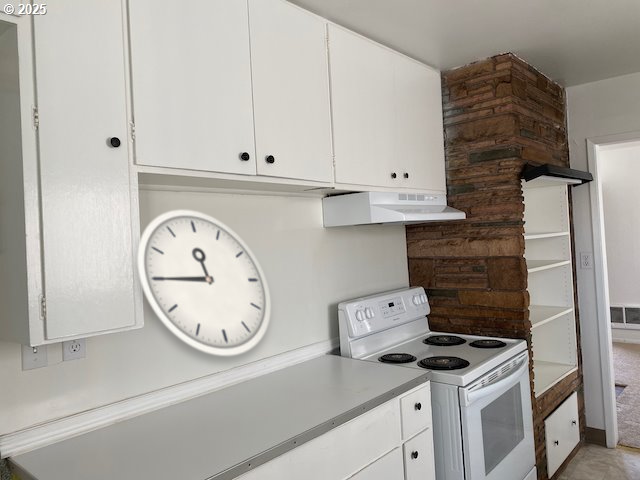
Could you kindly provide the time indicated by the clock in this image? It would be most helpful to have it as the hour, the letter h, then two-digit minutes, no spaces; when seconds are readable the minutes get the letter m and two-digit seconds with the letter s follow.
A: 11h45
